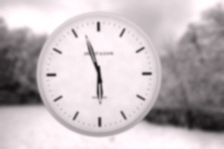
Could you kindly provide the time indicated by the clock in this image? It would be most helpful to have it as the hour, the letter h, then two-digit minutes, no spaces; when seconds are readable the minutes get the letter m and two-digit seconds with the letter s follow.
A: 5h57
